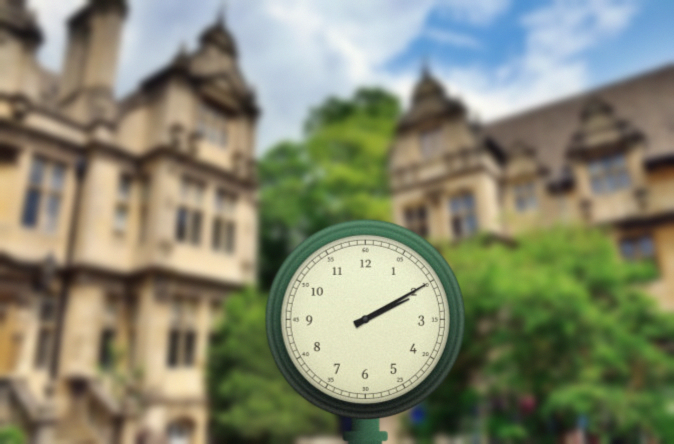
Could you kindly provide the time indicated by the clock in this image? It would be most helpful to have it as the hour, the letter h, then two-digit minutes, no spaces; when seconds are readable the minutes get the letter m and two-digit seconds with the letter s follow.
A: 2h10
